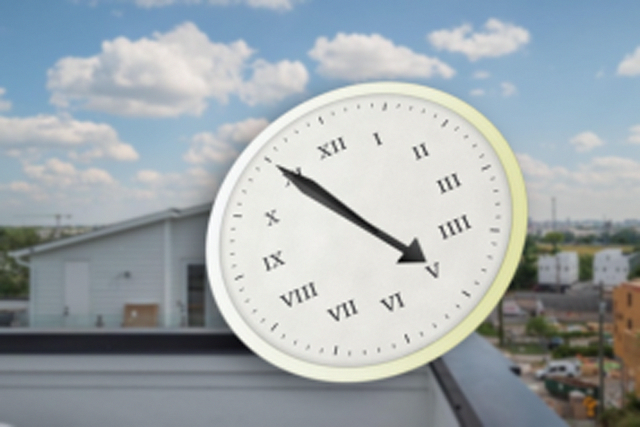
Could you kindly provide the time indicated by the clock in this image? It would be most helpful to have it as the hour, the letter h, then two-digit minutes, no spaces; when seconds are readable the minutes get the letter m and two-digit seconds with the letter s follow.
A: 4h55
